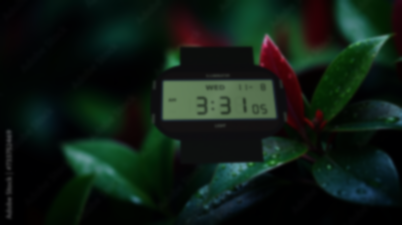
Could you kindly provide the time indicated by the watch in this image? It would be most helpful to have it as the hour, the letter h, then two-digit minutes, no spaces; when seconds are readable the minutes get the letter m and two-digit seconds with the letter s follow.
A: 3h31
